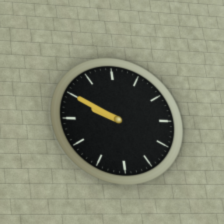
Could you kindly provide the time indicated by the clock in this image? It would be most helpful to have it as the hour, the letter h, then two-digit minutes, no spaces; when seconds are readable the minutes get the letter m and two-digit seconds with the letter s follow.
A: 9h50
